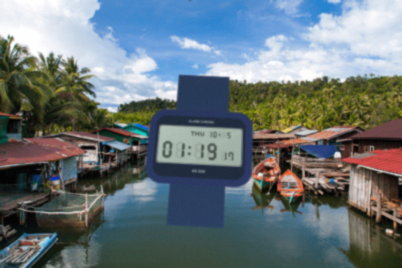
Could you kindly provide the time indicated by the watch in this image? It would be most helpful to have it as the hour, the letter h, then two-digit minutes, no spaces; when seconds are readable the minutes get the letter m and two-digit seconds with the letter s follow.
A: 1h19
